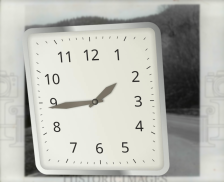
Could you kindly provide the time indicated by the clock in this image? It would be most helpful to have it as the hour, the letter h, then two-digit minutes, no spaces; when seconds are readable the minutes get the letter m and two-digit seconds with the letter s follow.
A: 1h44
